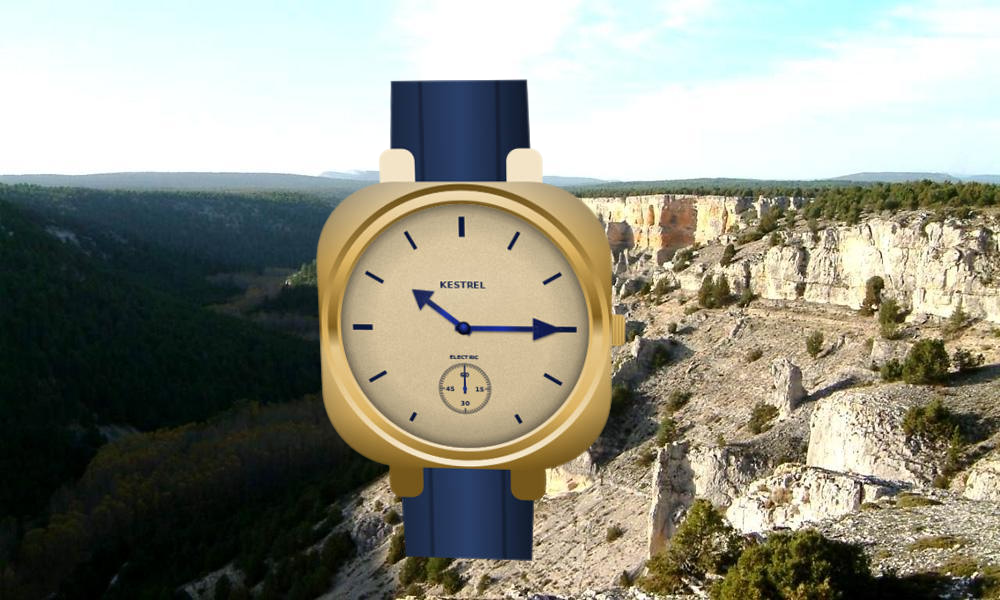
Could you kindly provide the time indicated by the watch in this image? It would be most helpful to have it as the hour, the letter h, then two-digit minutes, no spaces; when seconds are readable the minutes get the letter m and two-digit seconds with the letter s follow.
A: 10h15
